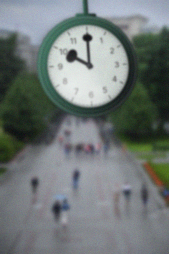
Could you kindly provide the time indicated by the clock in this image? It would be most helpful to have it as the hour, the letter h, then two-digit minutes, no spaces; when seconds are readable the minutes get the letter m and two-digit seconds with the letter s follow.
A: 10h00
